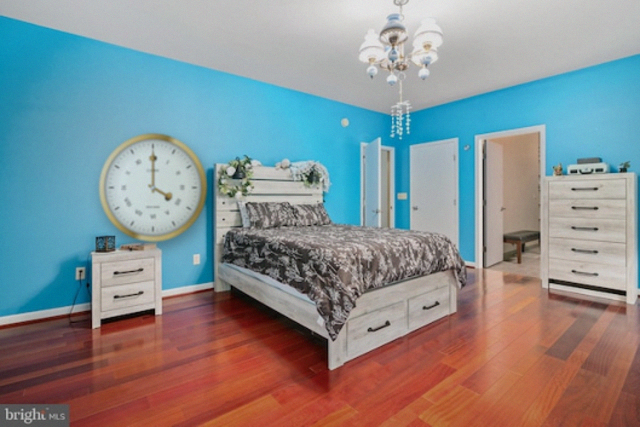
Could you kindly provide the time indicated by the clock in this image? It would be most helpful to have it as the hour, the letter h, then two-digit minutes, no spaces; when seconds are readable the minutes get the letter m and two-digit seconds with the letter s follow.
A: 4h00
